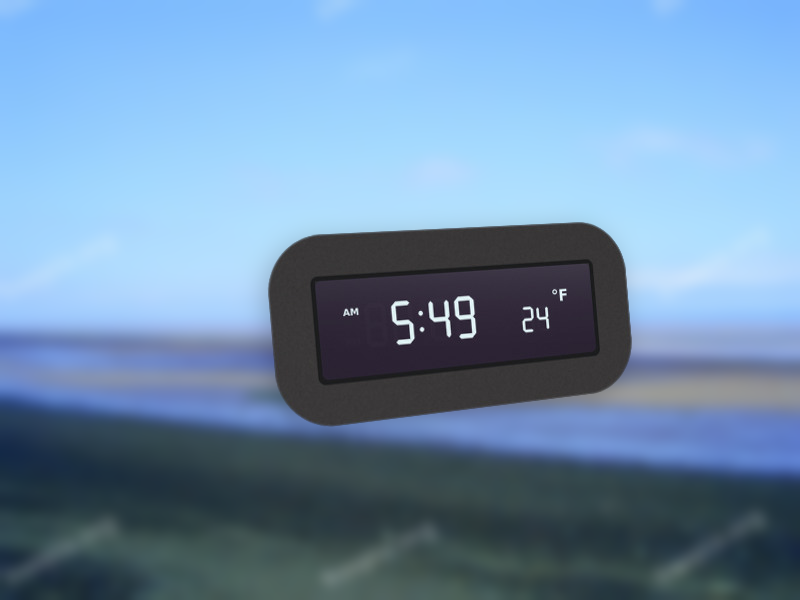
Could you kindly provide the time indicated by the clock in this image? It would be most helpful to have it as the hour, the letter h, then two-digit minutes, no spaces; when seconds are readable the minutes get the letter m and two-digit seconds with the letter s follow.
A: 5h49
